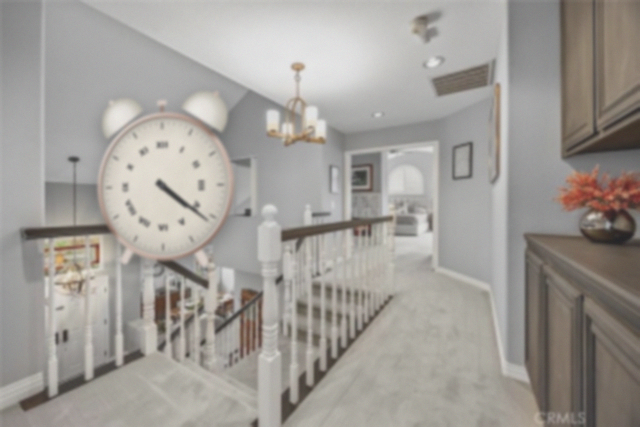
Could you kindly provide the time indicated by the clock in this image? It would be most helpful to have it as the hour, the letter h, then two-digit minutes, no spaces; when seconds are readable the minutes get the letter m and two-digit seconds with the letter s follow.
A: 4h21
